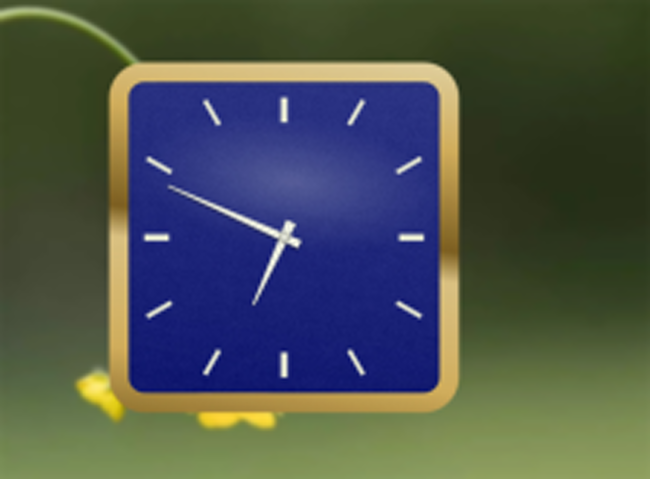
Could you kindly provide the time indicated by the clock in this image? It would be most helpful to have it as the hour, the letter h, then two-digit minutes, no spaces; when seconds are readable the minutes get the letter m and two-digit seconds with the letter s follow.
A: 6h49
